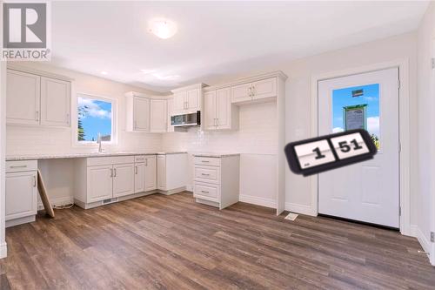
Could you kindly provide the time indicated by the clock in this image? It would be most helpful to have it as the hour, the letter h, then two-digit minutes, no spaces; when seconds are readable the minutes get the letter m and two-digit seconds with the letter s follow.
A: 1h51
